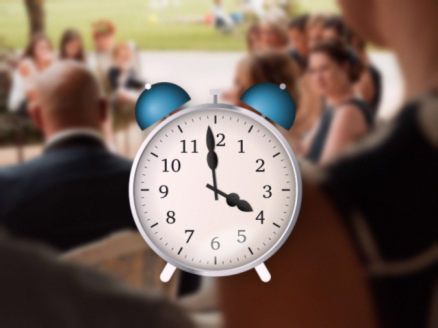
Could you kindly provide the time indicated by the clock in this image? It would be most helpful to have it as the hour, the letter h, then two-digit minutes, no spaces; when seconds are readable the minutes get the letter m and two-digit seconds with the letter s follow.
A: 3h59
